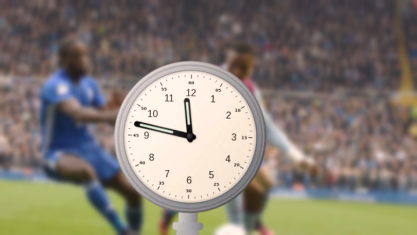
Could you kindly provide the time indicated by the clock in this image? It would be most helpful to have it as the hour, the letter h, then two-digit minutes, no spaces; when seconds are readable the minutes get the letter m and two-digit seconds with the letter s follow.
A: 11h47
